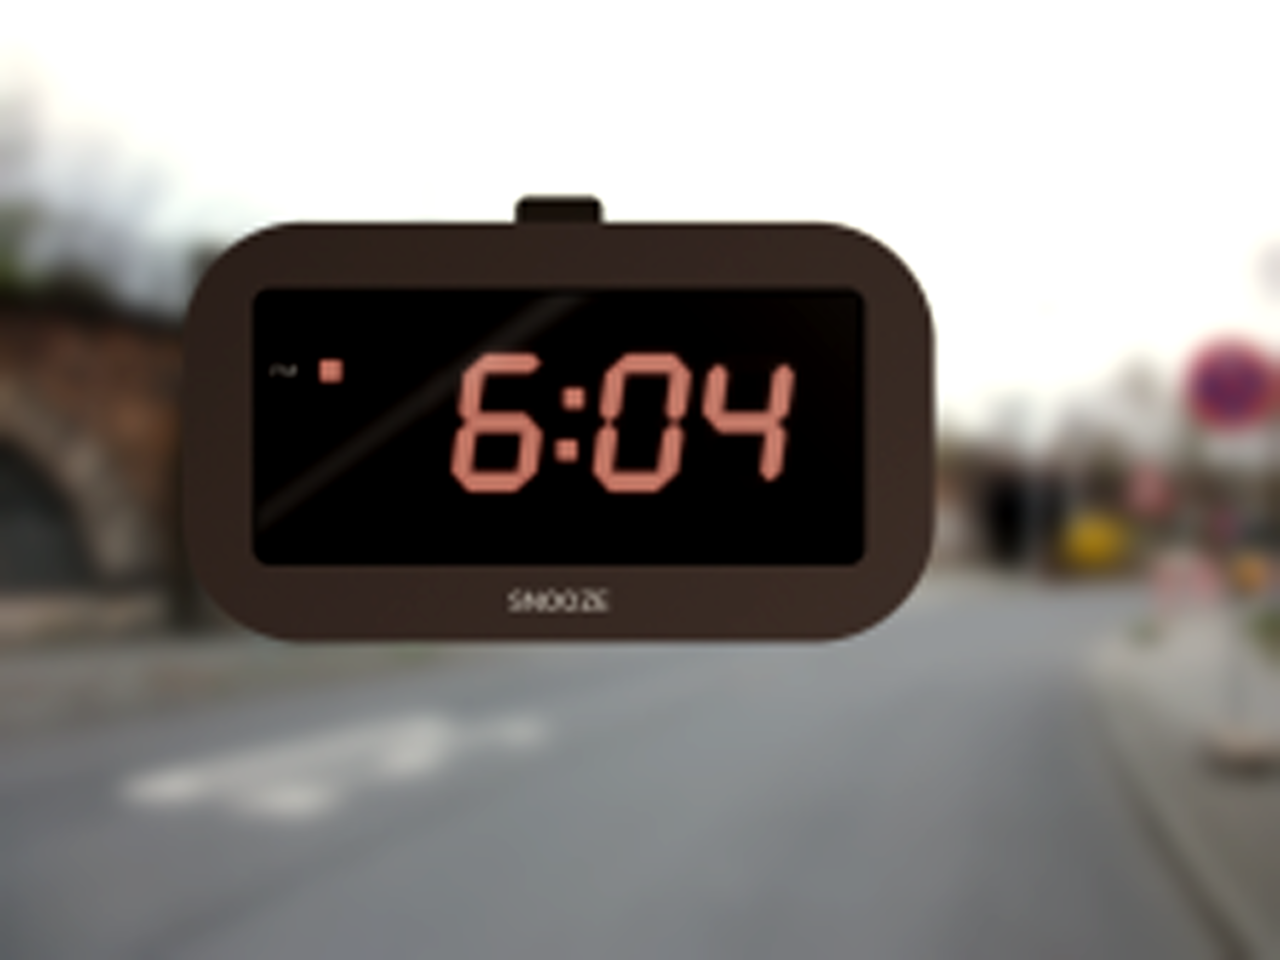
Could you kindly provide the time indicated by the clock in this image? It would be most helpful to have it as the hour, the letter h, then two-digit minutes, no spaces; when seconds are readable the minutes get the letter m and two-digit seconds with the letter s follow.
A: 6h04
